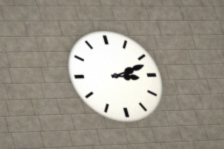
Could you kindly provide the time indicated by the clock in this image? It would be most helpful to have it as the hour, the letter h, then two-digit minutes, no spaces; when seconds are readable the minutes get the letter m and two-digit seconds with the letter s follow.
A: 3h12
